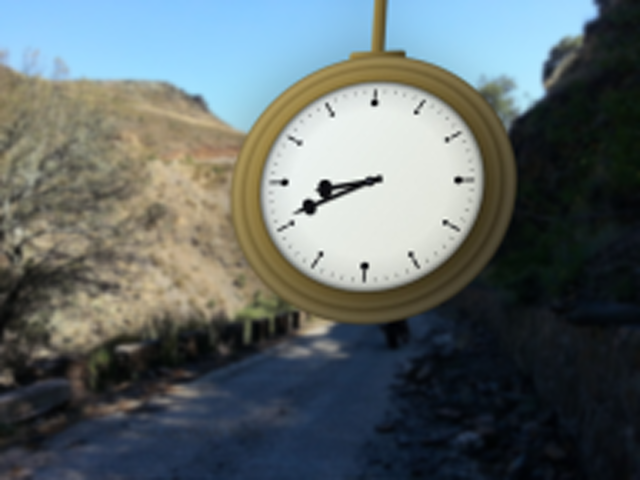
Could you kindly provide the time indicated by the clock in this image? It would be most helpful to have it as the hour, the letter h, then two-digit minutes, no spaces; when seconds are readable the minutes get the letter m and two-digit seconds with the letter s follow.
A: 8h41
